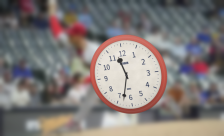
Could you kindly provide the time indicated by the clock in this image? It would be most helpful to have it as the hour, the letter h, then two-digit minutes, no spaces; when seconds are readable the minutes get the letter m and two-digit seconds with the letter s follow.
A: 11h33
